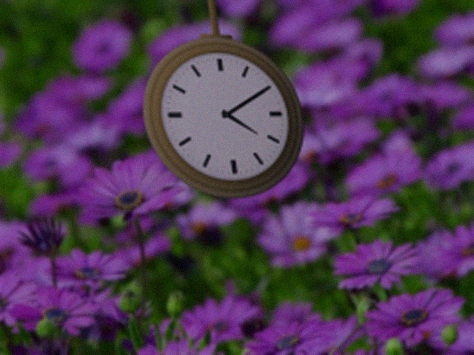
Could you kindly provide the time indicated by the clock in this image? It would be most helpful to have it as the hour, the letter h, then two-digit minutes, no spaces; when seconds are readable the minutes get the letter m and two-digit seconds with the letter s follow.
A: 4h10
